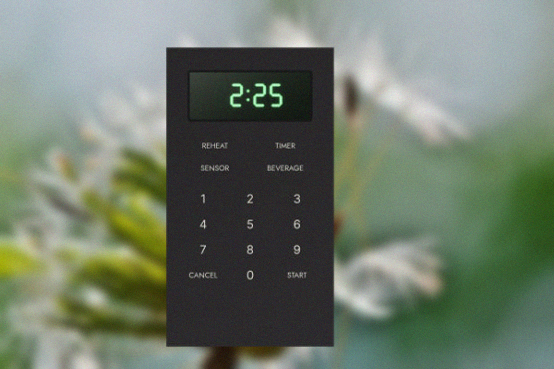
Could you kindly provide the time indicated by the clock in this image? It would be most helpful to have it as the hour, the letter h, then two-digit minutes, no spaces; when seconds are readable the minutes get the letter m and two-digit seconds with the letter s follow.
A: 2h25
